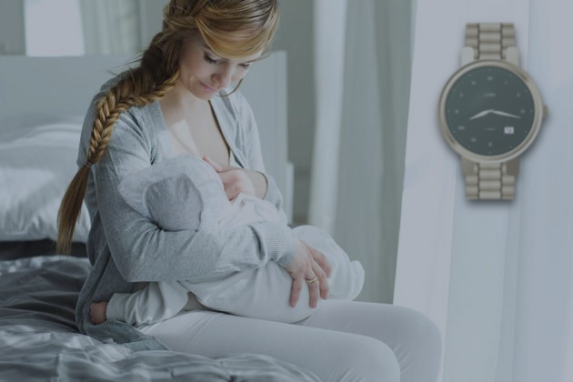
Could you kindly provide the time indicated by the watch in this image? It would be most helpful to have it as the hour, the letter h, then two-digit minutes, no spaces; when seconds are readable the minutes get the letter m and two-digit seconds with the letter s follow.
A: 8h17
